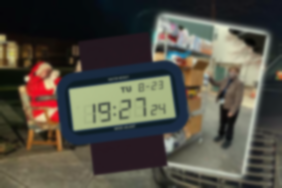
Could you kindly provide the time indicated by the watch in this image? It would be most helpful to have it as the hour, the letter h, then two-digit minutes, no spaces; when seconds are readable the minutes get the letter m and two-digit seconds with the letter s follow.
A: 19h27
